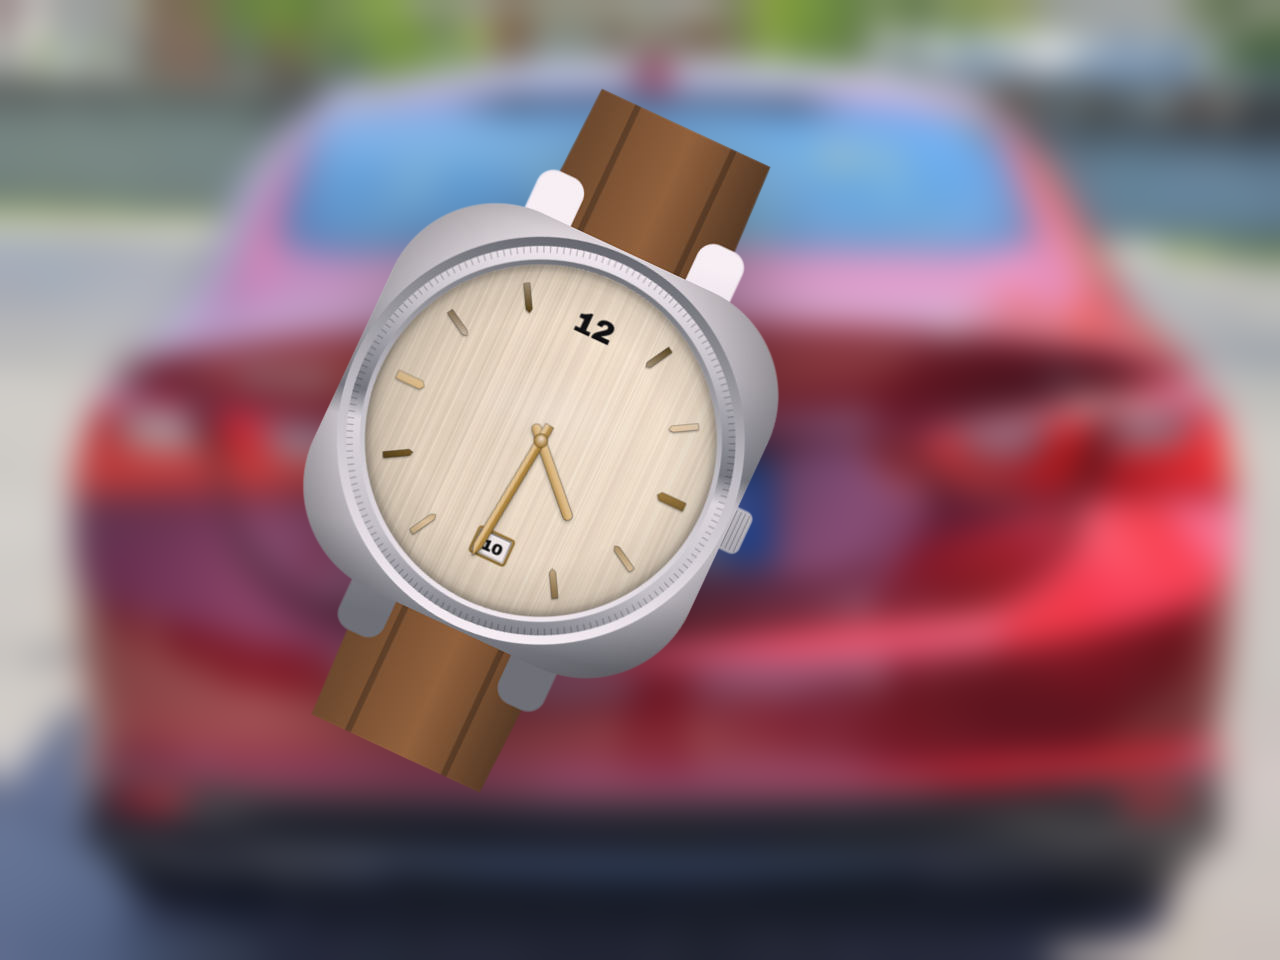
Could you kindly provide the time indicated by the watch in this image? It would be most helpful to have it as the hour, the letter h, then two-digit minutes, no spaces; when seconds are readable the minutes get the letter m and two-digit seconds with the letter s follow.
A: 4h31
